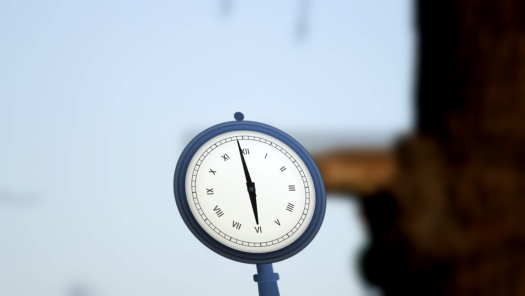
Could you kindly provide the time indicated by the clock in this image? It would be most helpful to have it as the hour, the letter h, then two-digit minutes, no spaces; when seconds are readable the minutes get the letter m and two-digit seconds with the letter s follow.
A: 5h59
